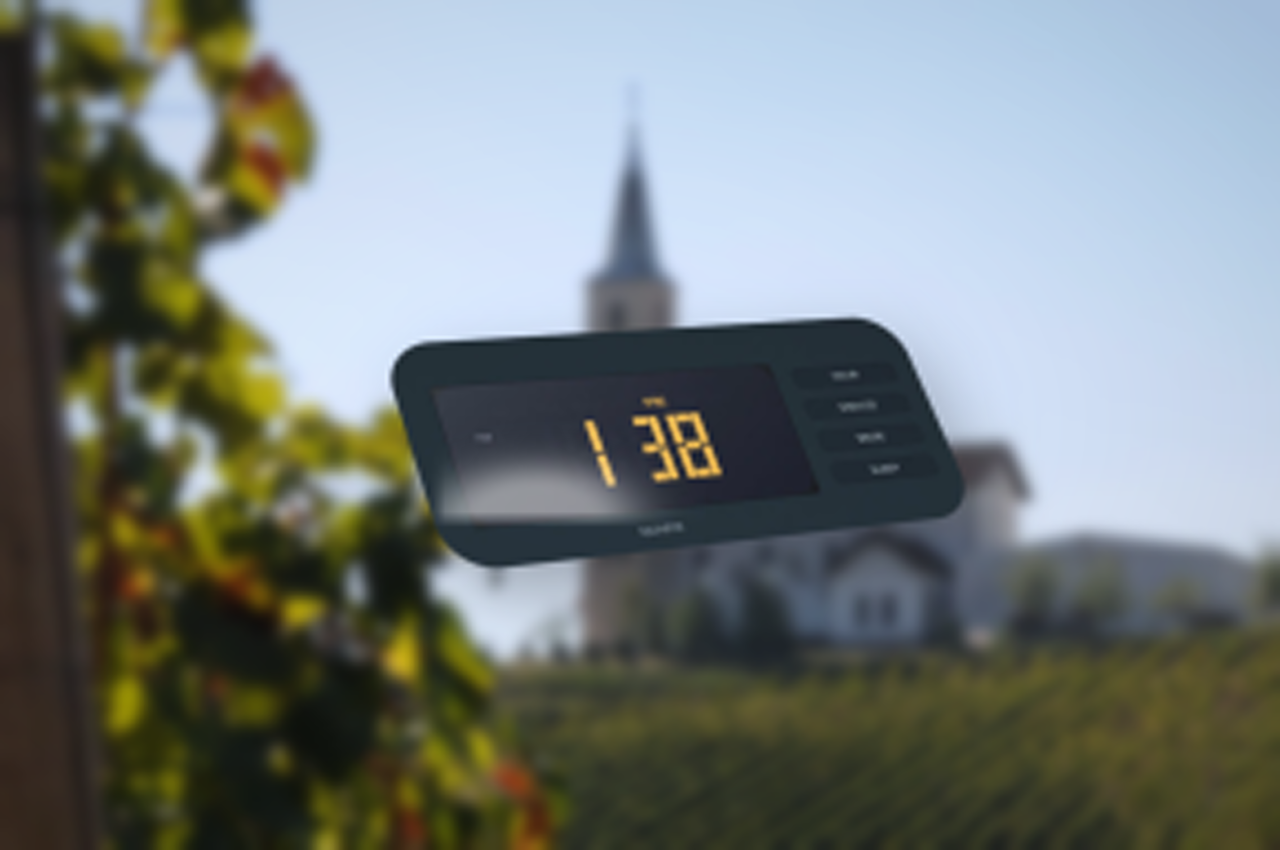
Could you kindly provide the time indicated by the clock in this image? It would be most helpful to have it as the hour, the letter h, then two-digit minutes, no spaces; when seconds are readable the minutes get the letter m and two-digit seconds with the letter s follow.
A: 1h38
